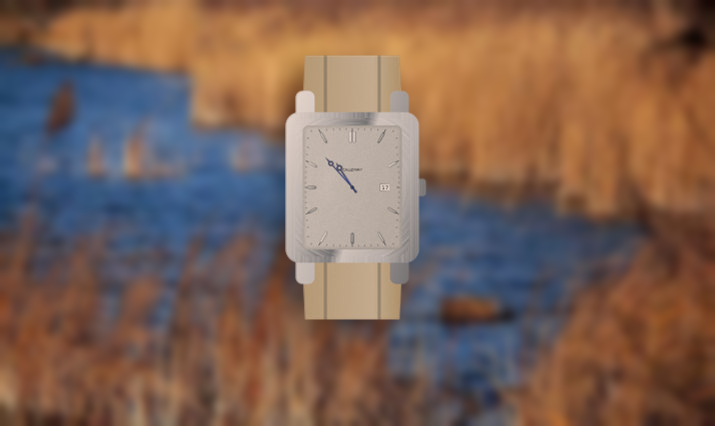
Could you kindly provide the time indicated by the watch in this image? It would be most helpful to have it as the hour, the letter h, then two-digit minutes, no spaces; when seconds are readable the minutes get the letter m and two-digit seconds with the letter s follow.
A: 10h53
